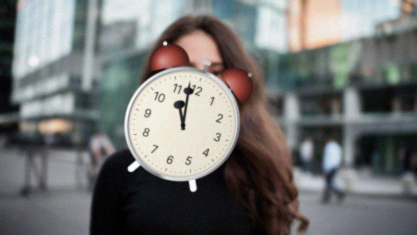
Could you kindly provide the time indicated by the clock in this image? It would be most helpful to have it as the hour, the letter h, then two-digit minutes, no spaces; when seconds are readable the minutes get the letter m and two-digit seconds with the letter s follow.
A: 10h58
